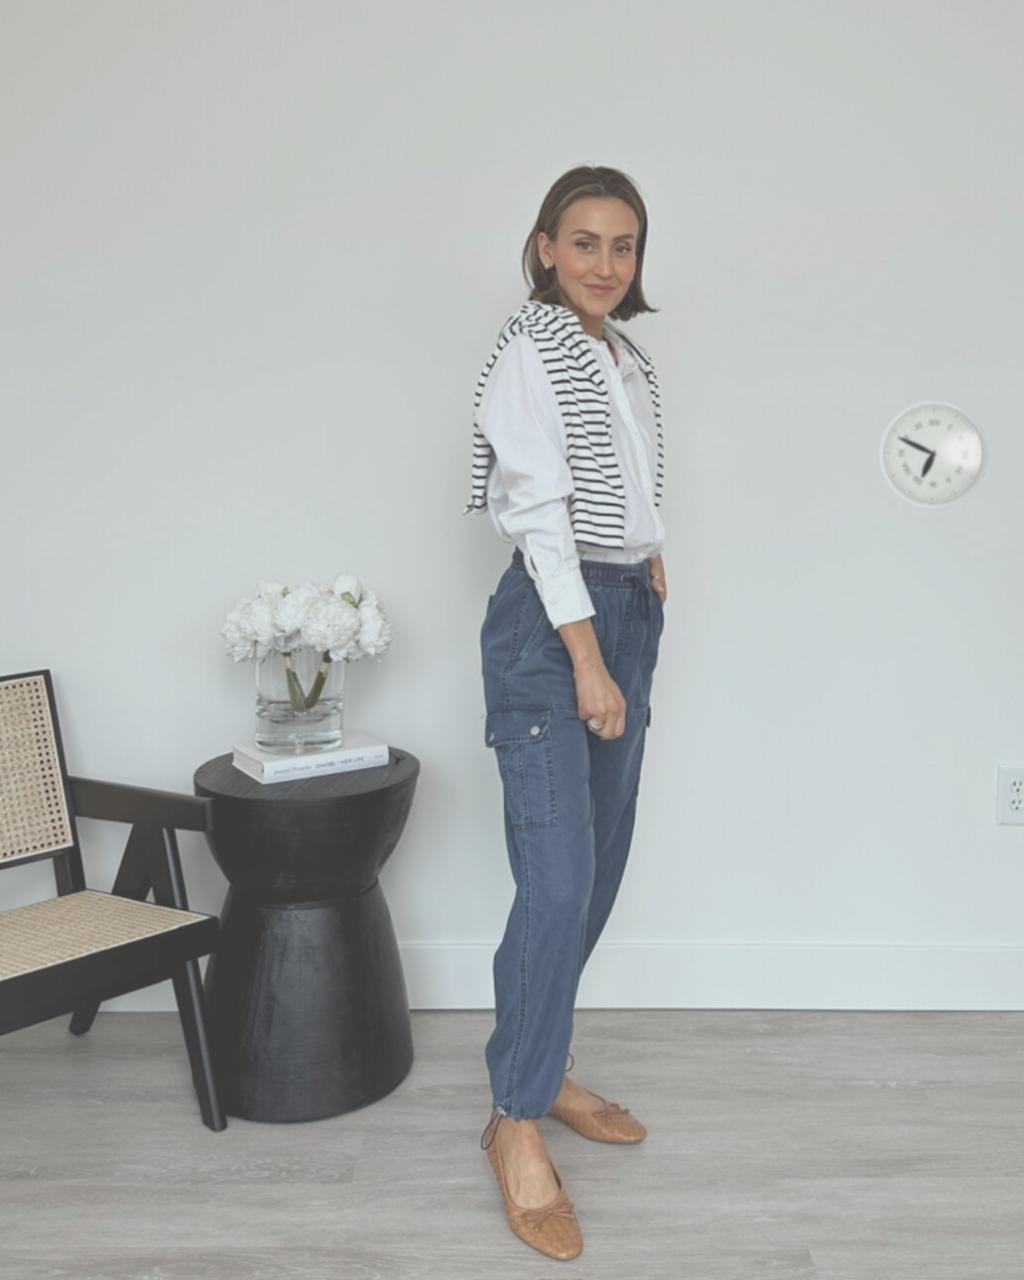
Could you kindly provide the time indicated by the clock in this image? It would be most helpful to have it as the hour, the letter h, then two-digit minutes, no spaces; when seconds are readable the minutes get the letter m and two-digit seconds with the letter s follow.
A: 6h49
